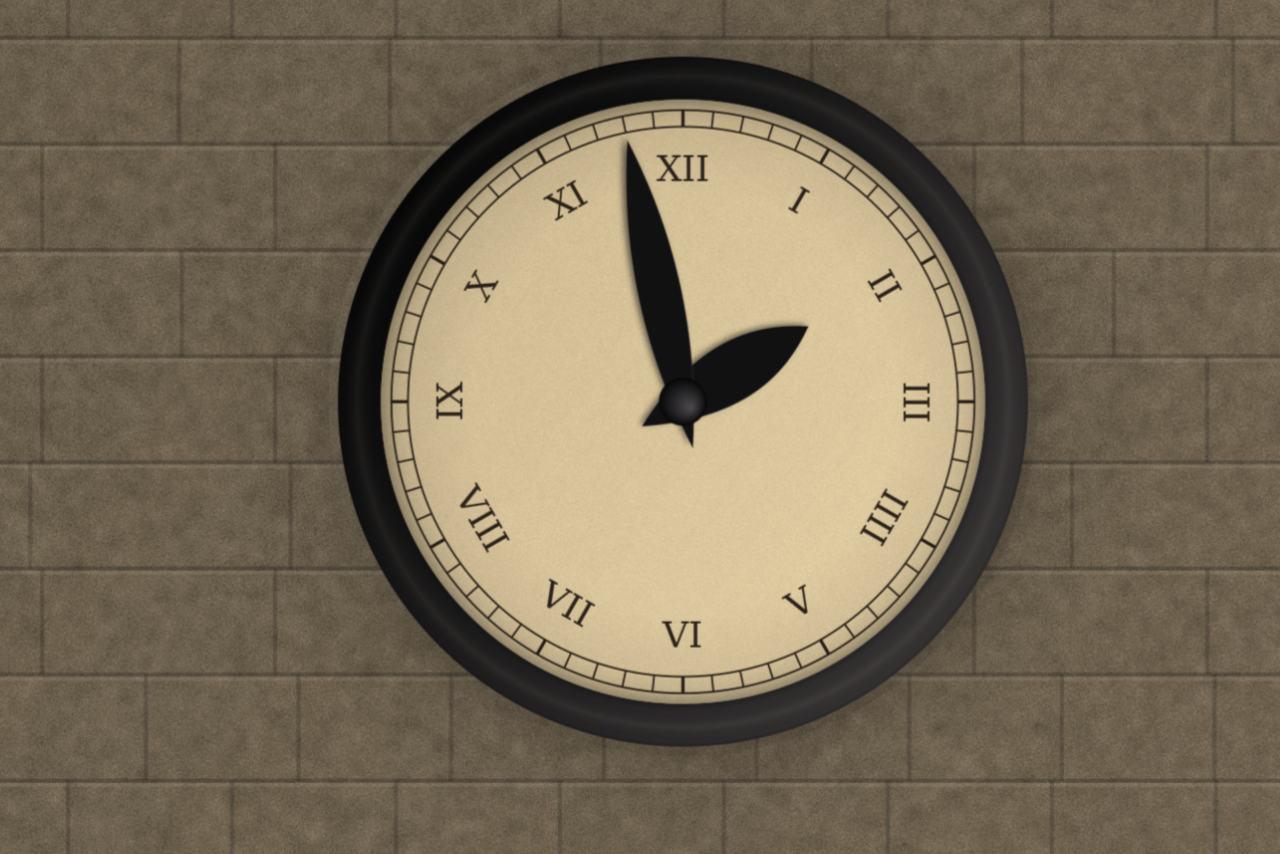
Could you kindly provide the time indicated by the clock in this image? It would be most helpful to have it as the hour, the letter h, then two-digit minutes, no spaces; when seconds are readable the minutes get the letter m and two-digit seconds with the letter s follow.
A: 1h58
